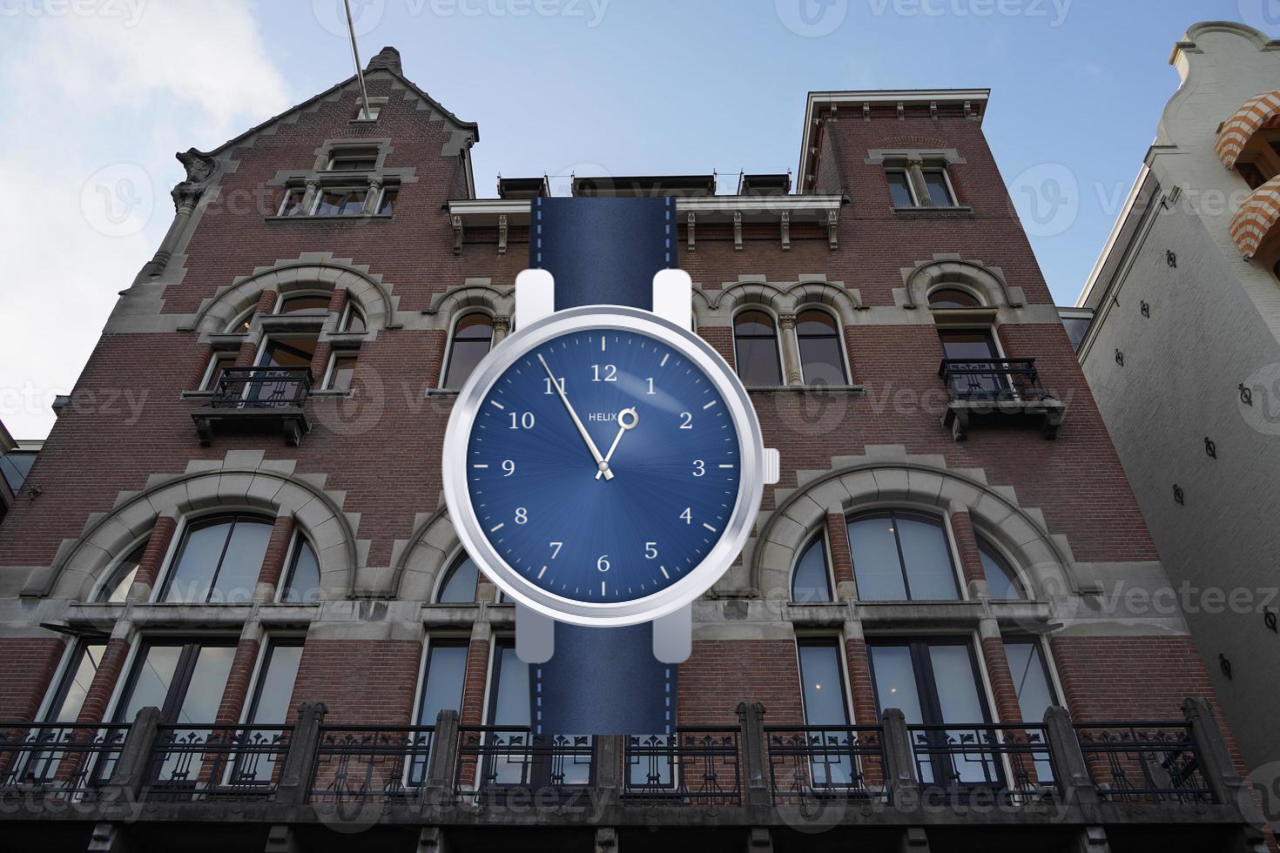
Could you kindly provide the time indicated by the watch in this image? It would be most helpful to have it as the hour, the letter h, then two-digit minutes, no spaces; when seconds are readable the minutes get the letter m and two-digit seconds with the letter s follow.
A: 12h55
